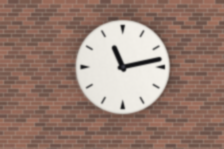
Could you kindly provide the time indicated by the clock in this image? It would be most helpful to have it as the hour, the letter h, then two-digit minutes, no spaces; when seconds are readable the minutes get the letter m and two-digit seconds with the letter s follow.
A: 11h13
